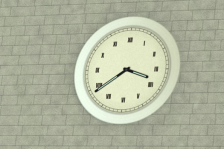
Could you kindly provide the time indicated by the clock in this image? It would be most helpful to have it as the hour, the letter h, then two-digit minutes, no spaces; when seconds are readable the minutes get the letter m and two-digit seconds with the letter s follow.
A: 3h39
